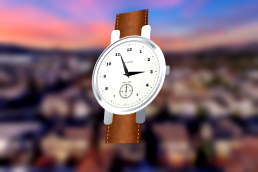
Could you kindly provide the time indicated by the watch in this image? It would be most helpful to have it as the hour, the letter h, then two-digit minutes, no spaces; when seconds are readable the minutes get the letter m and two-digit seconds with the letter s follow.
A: 2h56
